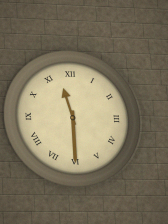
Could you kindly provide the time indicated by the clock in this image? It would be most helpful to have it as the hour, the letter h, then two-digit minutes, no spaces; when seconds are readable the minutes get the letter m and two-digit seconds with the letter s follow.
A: 11h30
